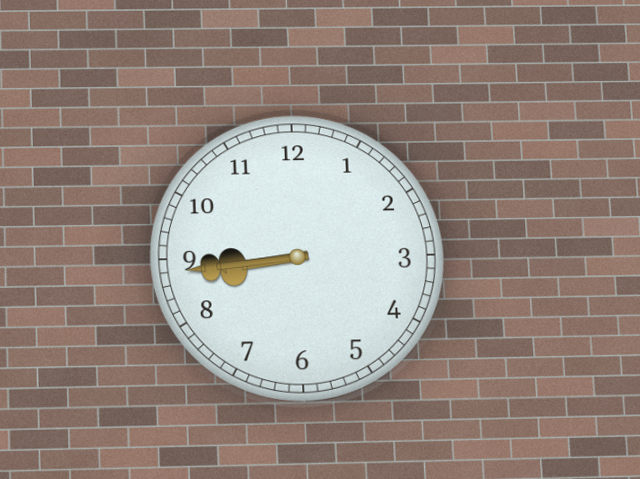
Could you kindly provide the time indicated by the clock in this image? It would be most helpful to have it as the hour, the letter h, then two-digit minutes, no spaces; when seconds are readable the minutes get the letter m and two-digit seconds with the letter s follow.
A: 8h44
